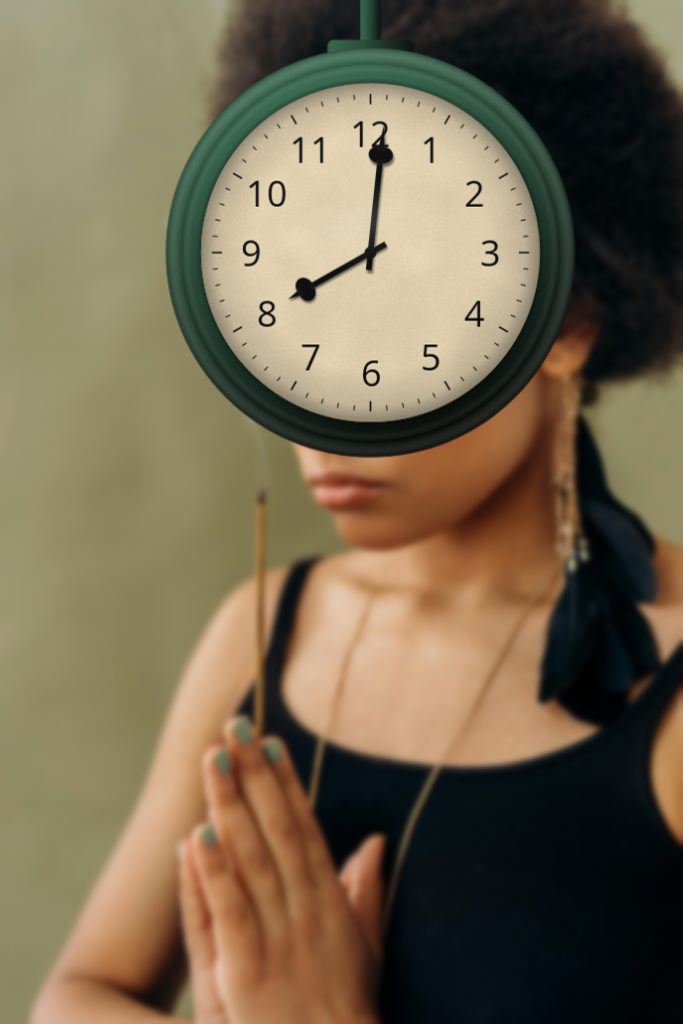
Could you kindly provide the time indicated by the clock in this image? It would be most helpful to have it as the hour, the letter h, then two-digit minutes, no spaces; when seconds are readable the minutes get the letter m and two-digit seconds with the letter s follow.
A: 8h01
